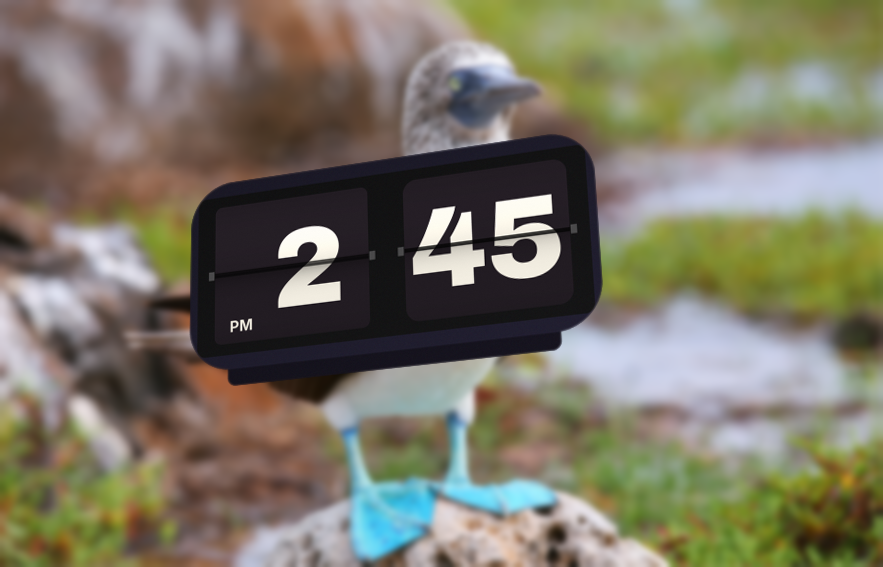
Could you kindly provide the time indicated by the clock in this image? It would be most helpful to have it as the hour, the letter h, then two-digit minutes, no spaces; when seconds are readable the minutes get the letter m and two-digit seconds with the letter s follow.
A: 2h45
